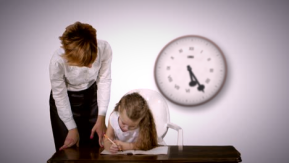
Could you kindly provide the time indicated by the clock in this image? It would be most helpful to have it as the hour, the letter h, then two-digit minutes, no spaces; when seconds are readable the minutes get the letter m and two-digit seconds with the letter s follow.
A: 5h24
